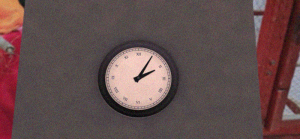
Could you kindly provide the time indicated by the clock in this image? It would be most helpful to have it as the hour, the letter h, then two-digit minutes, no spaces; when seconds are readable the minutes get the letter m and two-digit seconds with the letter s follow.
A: 2h05
